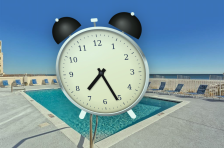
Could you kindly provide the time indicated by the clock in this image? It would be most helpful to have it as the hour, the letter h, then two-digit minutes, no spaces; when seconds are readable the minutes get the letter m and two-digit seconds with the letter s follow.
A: 7h26
